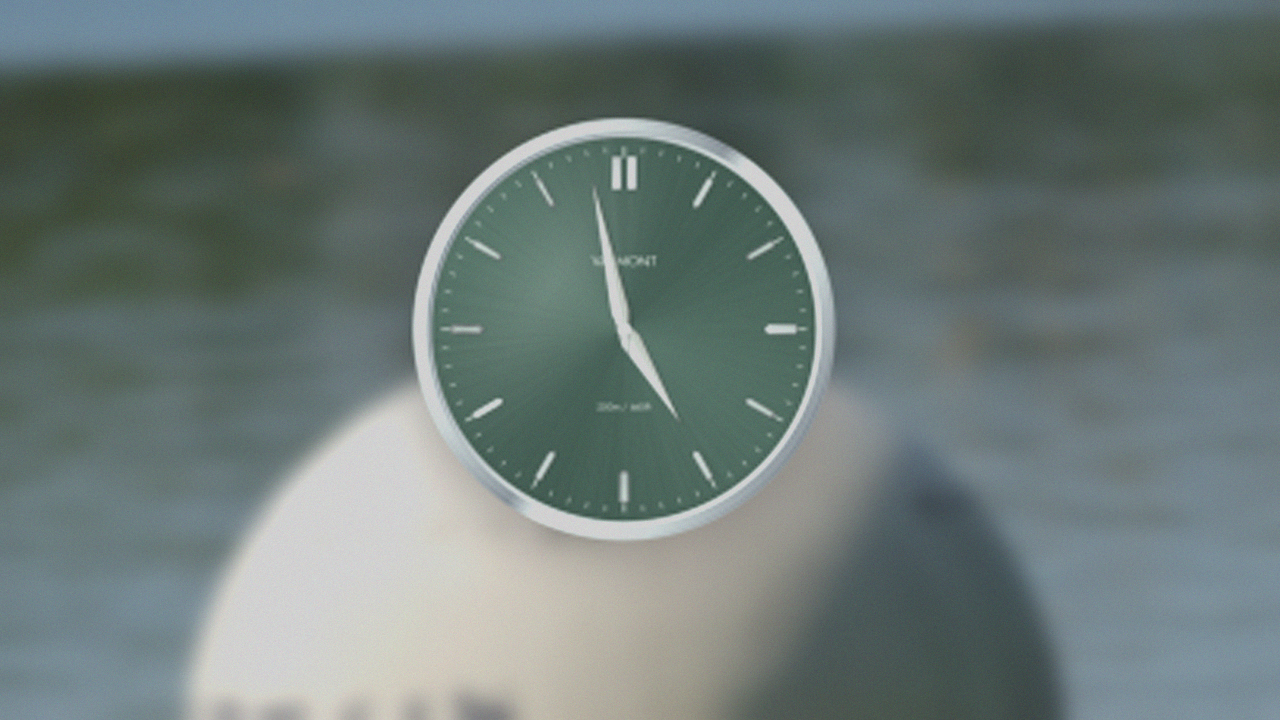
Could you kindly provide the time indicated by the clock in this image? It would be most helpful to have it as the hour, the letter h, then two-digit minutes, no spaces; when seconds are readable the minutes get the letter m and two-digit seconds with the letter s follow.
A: 4h58
